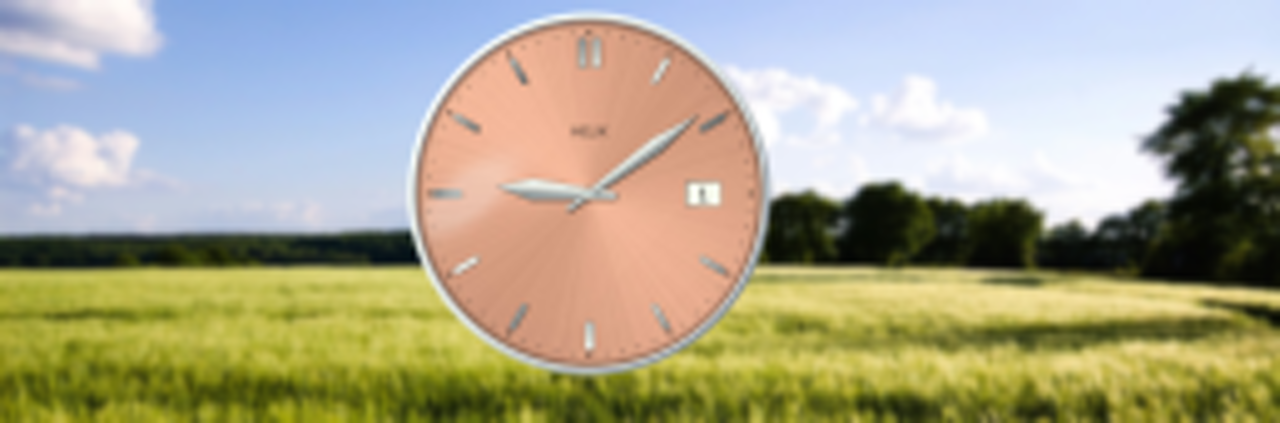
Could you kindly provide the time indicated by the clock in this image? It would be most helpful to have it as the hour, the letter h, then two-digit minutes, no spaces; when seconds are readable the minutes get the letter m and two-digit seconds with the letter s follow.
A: 9h09
